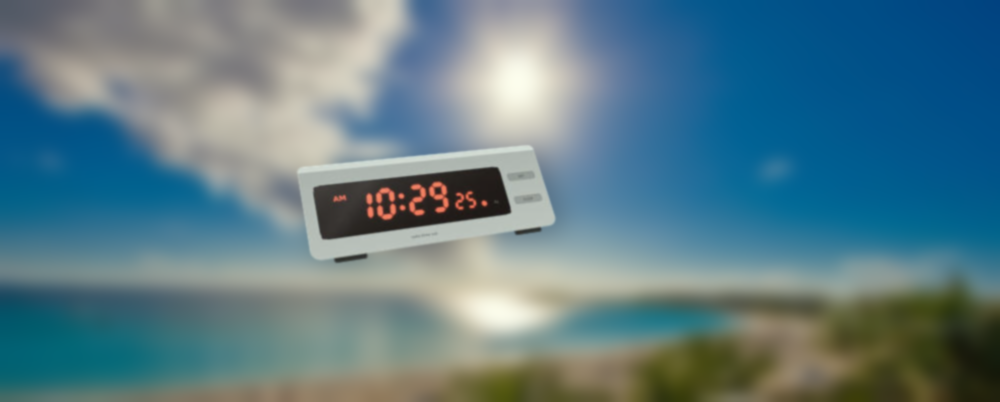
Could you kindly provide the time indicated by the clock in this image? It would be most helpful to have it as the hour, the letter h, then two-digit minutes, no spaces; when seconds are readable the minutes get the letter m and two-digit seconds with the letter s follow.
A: 10h29m25s
